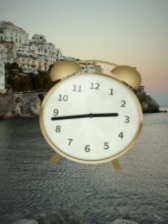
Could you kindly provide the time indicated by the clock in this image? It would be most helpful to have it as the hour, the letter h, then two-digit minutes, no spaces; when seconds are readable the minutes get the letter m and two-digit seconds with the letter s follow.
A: 2h43
